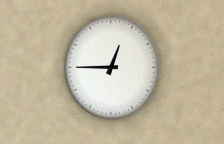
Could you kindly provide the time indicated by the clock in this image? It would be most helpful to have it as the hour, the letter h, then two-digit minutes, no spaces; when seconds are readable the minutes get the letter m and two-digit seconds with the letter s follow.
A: 12h45
